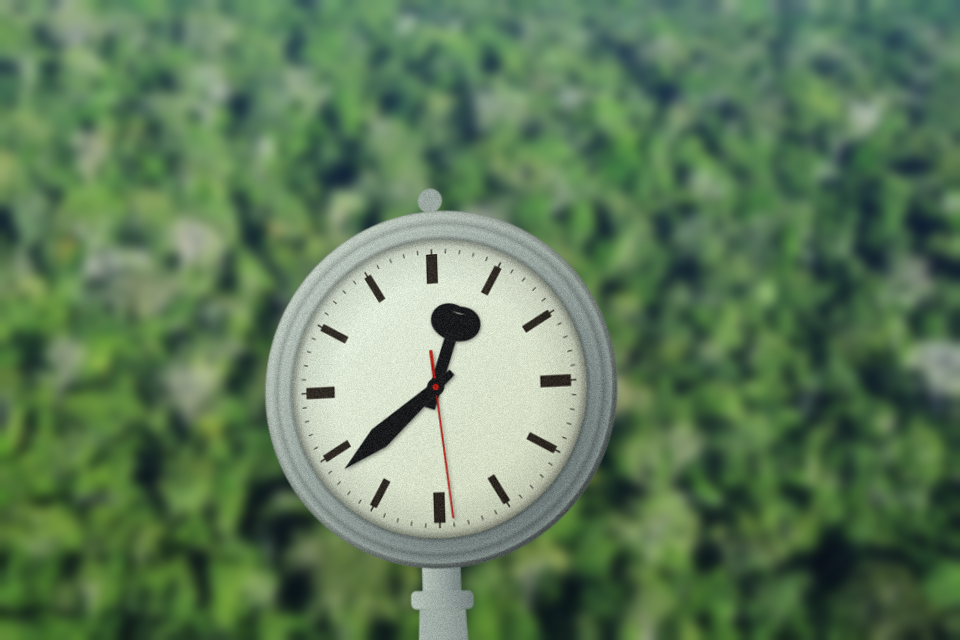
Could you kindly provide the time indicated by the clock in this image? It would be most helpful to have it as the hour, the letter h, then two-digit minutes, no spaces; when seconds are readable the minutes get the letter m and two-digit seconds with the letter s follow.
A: 12h38m29s
